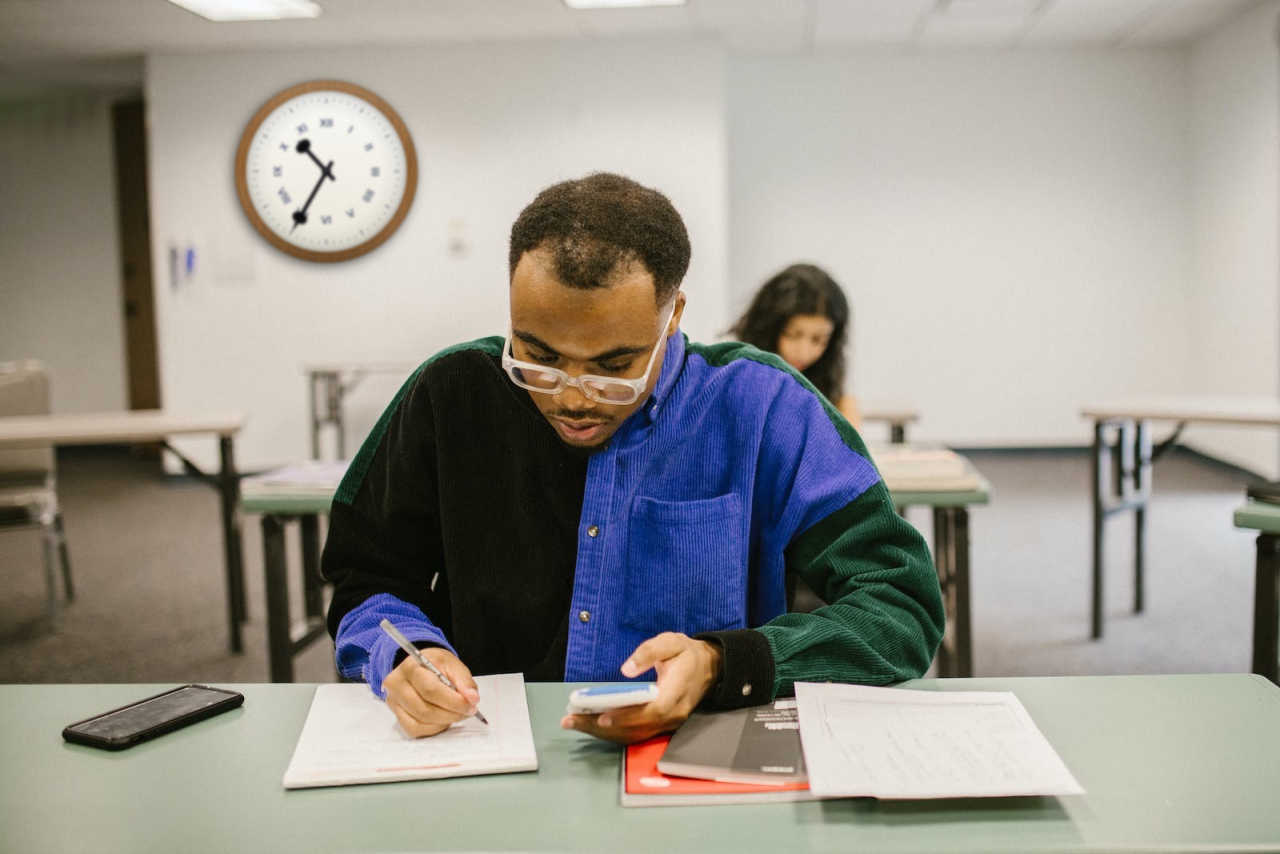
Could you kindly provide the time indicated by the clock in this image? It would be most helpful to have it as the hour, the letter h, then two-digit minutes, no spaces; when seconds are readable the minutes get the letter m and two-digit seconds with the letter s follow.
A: 10h35
